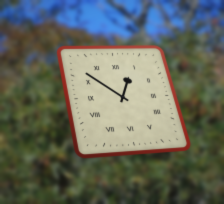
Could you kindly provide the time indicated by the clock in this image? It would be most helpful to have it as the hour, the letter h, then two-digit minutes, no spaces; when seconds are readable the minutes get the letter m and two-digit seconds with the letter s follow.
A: 12h52
